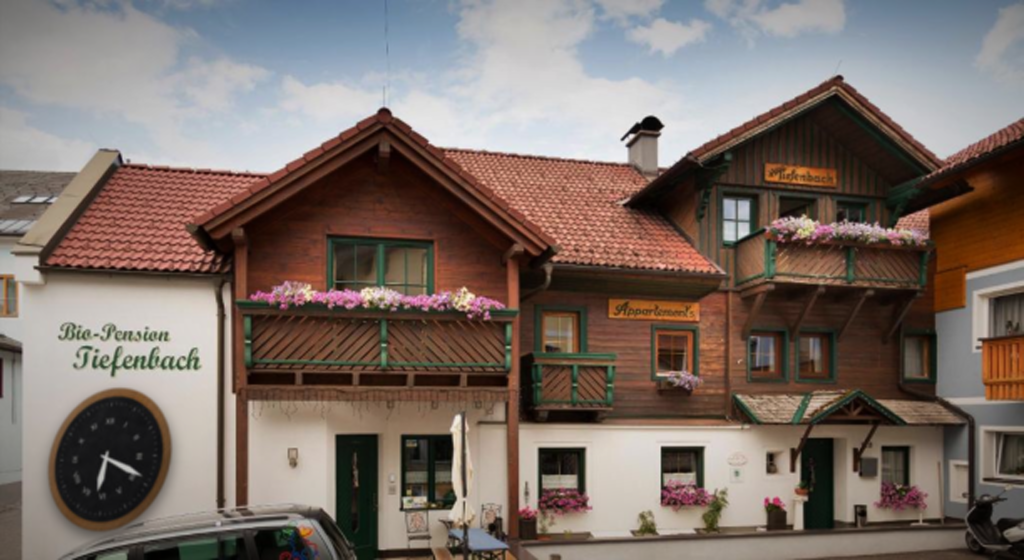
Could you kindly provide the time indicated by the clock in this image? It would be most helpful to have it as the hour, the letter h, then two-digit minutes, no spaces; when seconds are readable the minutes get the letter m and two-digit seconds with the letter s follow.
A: 6h19
